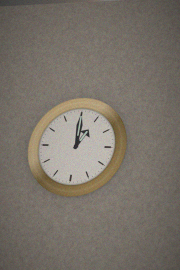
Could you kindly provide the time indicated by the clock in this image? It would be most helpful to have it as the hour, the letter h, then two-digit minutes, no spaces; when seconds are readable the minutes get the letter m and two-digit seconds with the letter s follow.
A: 1h00
